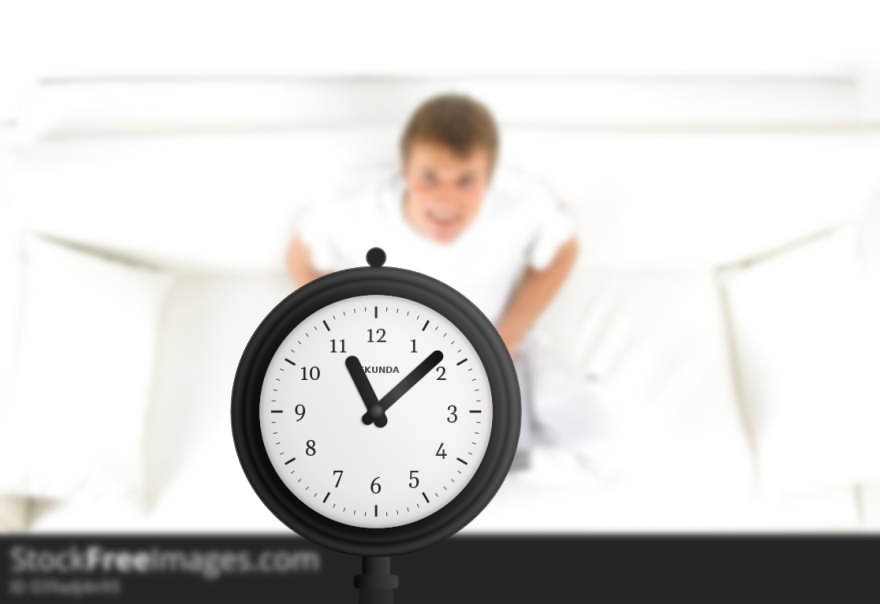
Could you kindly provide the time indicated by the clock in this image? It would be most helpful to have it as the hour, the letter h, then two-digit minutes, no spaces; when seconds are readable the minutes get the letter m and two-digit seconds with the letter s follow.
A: 11h08
